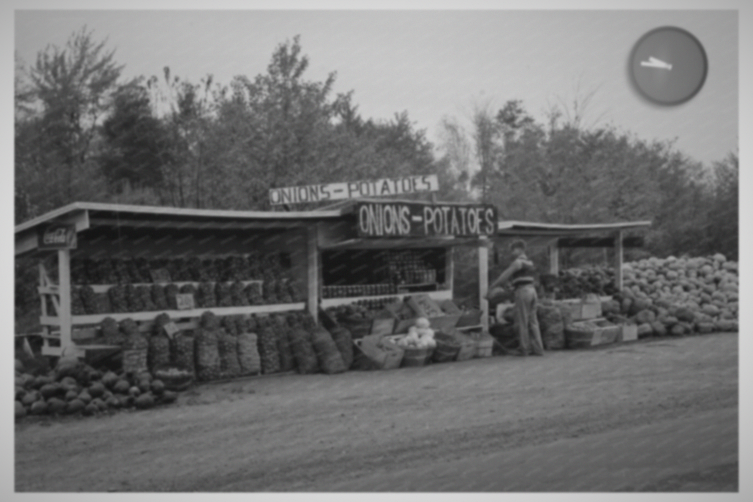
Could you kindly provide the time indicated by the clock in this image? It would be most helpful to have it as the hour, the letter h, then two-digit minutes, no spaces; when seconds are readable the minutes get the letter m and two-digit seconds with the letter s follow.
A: 9h46
